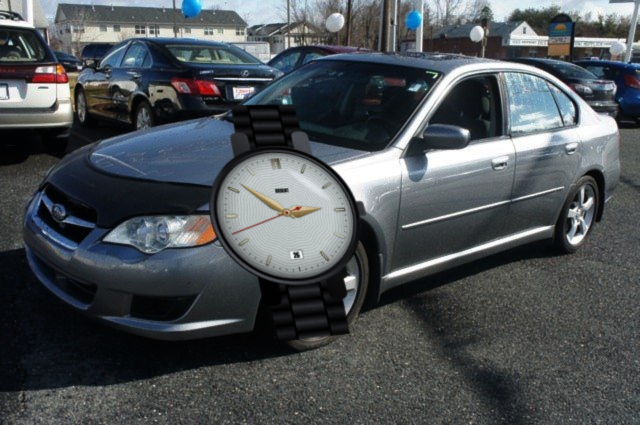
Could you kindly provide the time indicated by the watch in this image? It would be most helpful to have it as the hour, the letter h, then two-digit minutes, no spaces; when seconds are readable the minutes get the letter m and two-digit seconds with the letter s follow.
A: 2h51m42s
